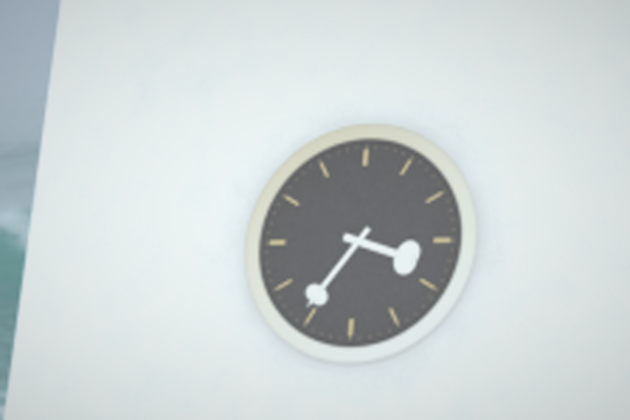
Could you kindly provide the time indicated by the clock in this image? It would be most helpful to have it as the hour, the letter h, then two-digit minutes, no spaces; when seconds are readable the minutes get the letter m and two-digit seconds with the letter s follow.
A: 3h36
